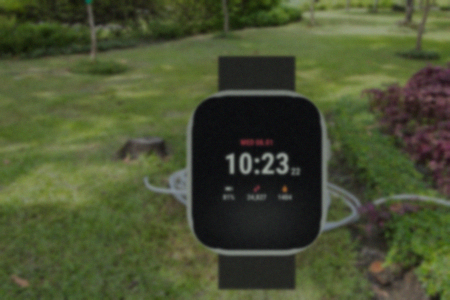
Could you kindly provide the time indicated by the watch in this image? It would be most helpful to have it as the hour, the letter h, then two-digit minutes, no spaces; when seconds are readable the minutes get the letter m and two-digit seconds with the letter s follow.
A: 10h23
